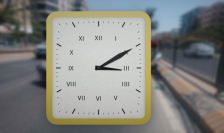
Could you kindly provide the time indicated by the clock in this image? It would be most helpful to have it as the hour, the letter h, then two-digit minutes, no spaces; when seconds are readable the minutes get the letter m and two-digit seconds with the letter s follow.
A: 3h10
